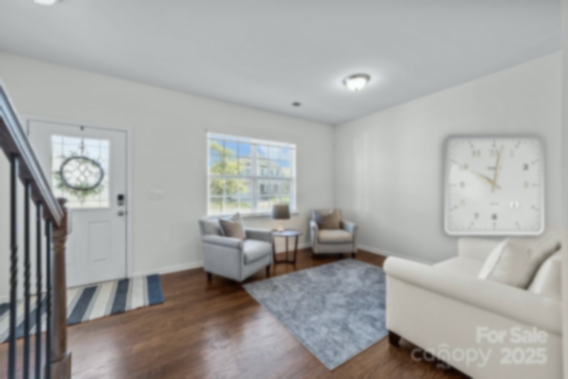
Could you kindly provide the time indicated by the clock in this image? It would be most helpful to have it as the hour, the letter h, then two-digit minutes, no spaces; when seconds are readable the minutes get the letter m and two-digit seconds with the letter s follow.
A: 10h02
